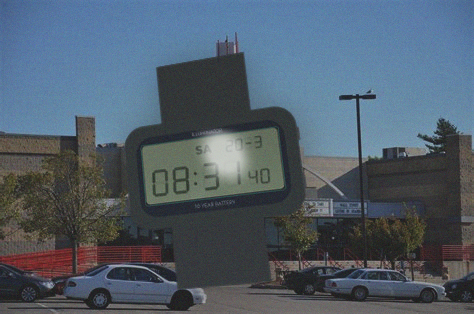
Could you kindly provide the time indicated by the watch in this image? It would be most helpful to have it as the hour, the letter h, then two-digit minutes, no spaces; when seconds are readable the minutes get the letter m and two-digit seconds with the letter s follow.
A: 8h31m40s
